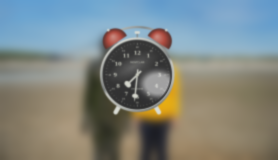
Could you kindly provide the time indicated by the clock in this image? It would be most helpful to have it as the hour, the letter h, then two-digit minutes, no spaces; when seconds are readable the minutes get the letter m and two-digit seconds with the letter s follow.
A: 7h31
